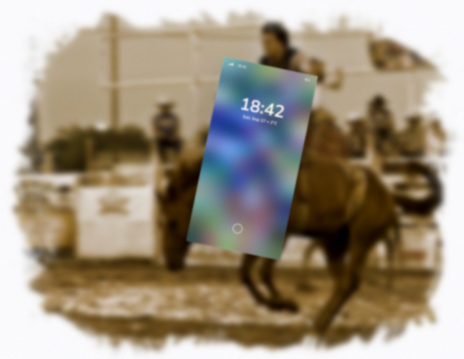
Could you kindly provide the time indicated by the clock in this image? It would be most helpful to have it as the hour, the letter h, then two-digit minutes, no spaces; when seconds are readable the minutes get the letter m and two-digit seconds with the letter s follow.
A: 18h42
